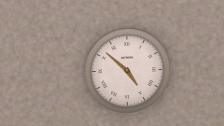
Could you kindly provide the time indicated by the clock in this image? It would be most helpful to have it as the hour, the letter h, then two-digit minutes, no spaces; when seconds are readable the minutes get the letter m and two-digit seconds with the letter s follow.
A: 4h52
